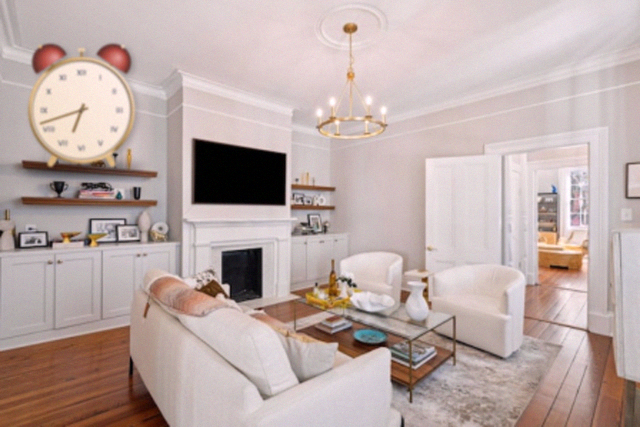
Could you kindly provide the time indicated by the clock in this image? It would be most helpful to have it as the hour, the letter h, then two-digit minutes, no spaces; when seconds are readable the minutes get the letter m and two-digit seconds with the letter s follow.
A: 6h42
